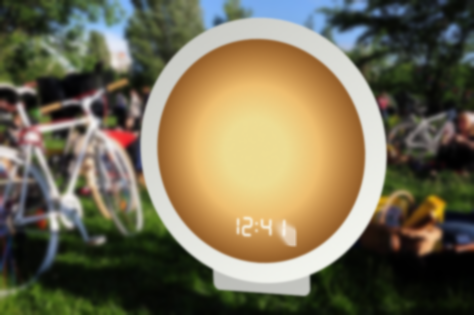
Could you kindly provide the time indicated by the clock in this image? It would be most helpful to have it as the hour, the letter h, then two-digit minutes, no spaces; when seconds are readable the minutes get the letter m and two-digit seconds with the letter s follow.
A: 12h41
